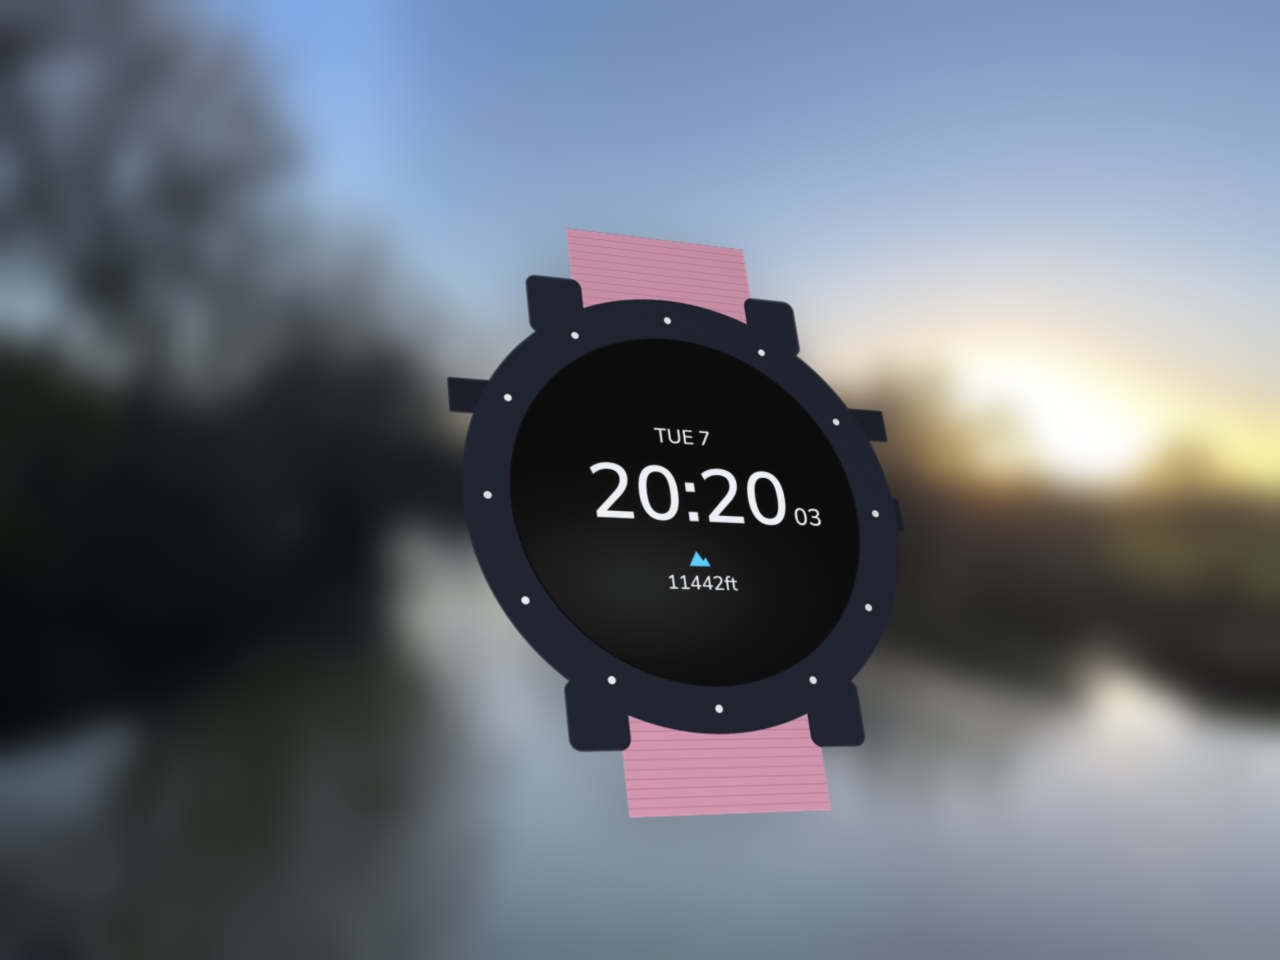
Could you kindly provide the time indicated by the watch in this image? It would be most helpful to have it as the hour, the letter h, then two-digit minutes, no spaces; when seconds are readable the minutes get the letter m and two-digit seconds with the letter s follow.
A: 20h20m03s
